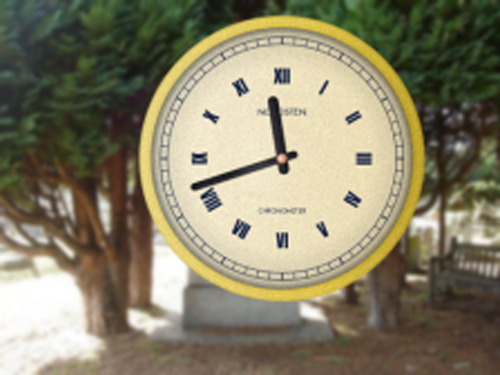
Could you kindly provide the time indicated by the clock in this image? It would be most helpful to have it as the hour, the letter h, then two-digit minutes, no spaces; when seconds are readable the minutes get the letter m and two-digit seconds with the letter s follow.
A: 11h42
